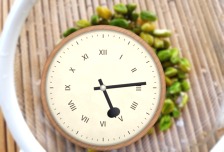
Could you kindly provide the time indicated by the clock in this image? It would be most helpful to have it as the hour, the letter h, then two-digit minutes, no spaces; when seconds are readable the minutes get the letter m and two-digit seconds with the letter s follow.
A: 5h14
